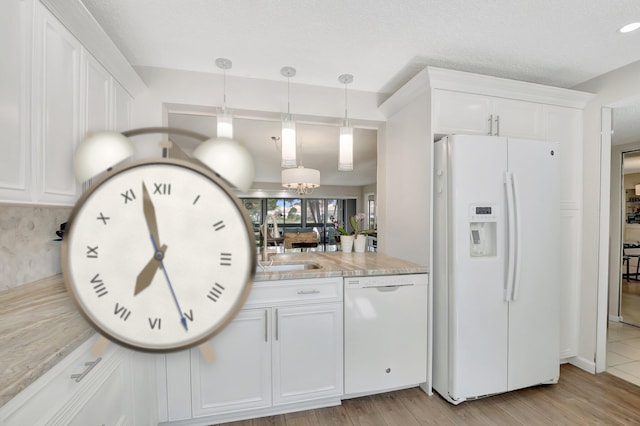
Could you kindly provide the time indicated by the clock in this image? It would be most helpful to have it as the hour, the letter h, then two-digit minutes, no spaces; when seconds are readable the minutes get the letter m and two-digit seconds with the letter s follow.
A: 6h57m26s
